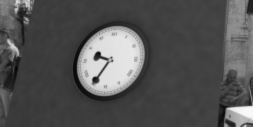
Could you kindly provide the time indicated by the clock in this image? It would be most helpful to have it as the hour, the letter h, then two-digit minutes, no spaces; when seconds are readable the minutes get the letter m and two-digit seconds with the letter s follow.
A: 9h35
